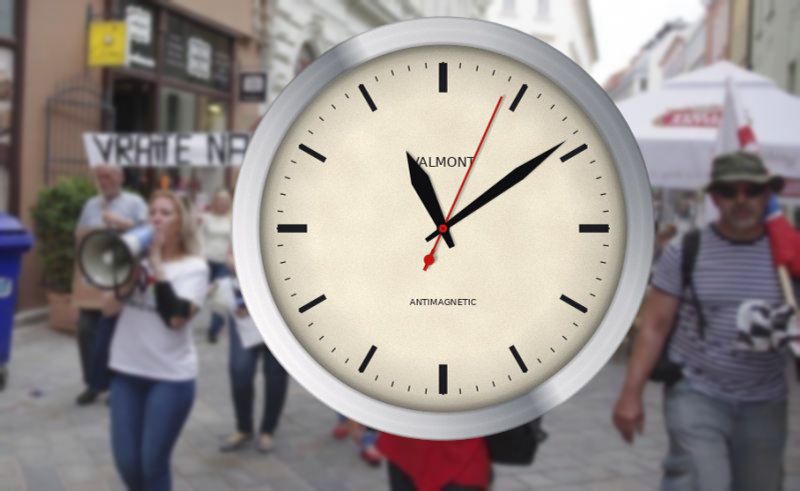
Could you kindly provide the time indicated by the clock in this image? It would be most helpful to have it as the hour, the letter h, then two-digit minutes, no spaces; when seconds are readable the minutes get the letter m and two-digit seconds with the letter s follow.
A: 11h09m04s
